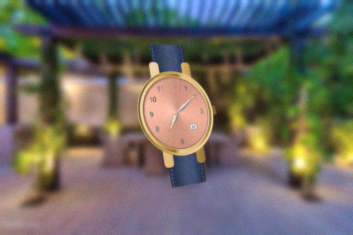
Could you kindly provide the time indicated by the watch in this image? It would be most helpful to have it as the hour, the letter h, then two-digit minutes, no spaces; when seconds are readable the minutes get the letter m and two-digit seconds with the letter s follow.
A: 7h09
